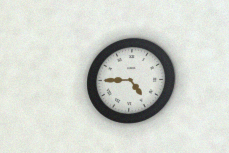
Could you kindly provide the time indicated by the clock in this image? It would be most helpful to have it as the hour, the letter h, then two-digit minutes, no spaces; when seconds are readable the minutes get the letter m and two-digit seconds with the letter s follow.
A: 4h45
